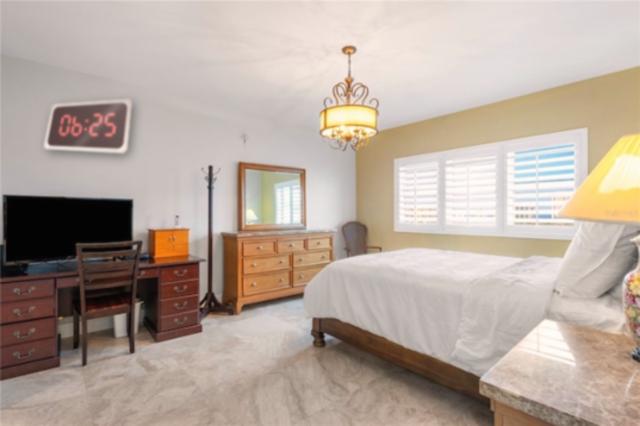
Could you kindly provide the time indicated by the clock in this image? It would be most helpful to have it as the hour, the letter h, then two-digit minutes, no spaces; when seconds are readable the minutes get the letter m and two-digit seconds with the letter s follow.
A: 6h25
